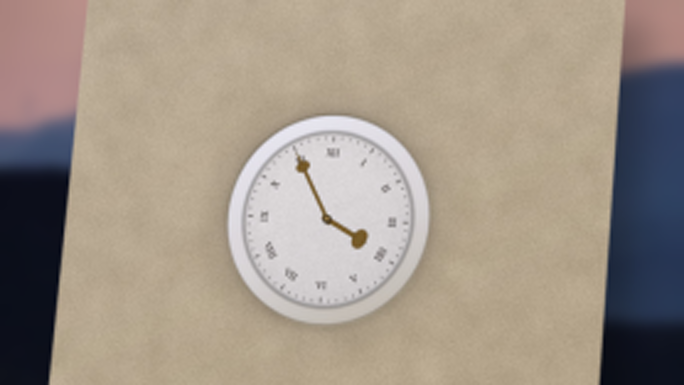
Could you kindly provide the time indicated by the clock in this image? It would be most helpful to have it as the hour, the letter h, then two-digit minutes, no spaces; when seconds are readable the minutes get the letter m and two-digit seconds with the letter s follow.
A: 3h55
